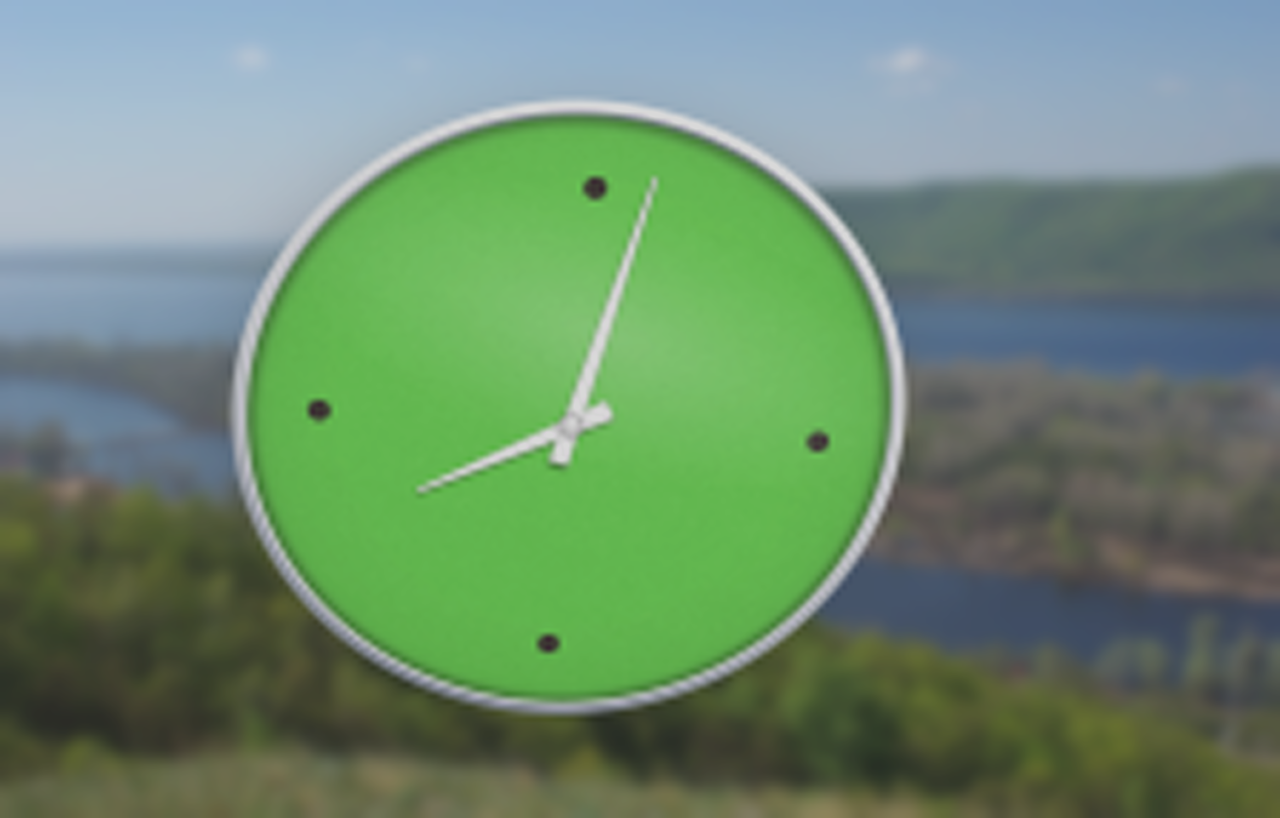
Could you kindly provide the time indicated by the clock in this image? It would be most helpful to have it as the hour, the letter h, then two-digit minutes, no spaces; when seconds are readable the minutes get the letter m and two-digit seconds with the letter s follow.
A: 8h02
